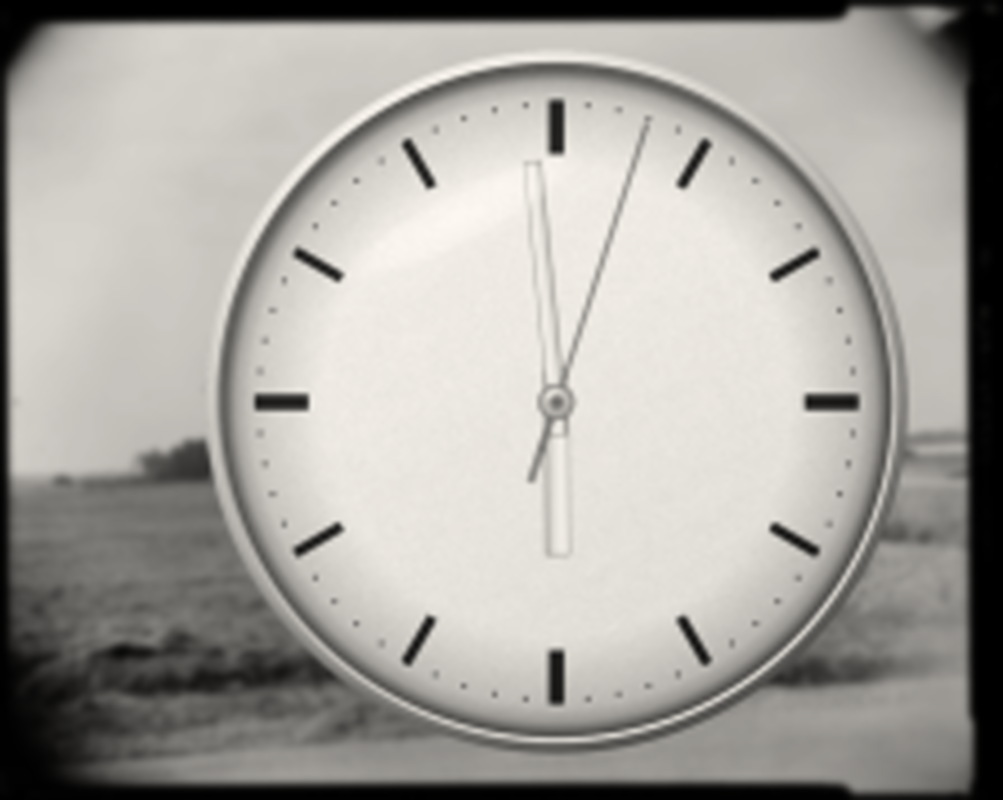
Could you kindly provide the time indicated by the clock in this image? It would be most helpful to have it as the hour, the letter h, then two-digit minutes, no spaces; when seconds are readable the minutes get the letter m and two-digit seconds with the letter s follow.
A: 5h59m03s
